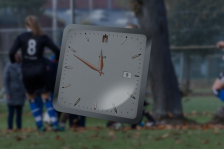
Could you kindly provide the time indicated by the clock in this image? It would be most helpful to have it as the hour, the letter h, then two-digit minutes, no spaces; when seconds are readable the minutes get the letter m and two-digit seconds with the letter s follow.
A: 11h49
